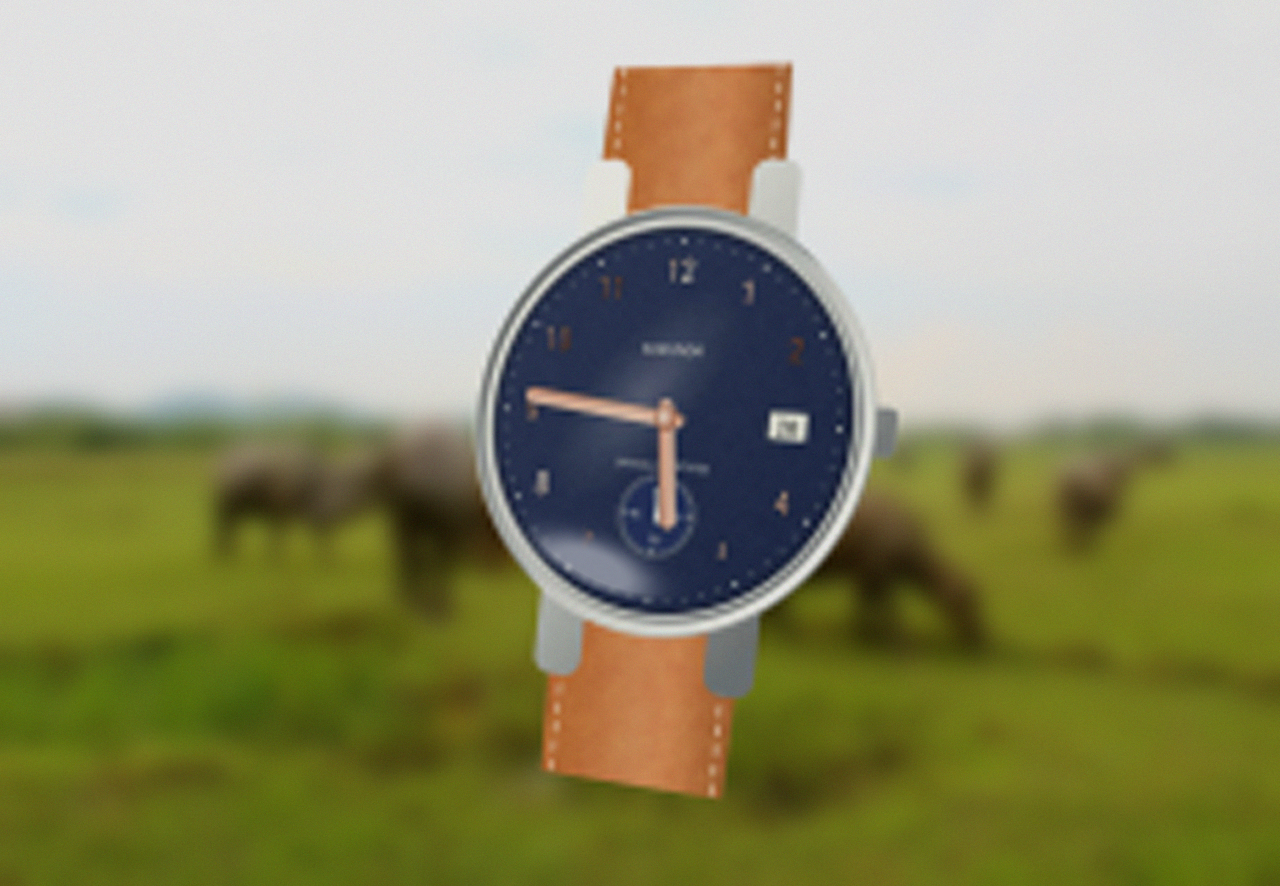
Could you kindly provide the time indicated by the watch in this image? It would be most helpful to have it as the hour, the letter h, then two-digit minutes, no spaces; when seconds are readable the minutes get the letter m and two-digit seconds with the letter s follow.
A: 5h46
